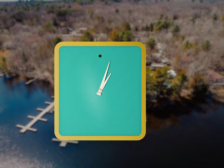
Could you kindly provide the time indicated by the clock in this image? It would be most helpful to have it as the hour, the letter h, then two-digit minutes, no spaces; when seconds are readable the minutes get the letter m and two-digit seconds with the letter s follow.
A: 1h03
